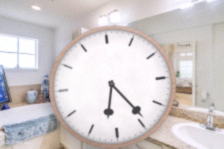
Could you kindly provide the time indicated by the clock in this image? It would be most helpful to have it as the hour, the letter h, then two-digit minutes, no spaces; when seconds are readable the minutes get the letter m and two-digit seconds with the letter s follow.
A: 6h24
